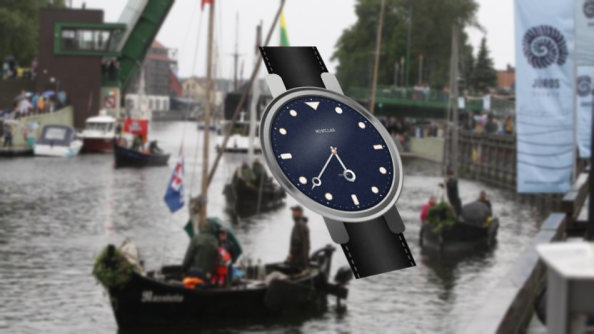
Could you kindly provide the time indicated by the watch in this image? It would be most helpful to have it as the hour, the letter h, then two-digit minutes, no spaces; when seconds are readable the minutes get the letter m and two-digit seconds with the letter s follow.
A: 5h38
